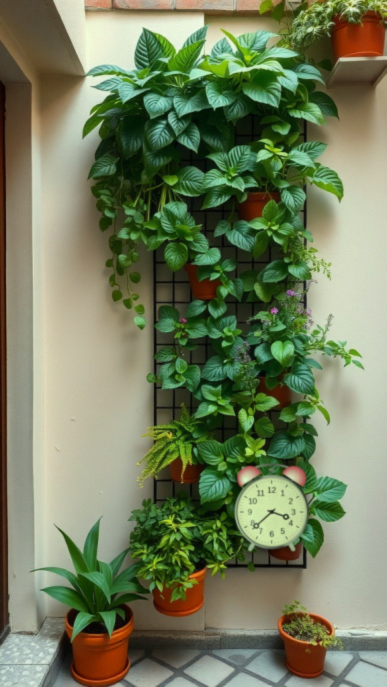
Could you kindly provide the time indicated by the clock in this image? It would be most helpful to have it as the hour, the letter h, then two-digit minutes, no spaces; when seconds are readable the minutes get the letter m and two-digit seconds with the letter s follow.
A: 3h38
